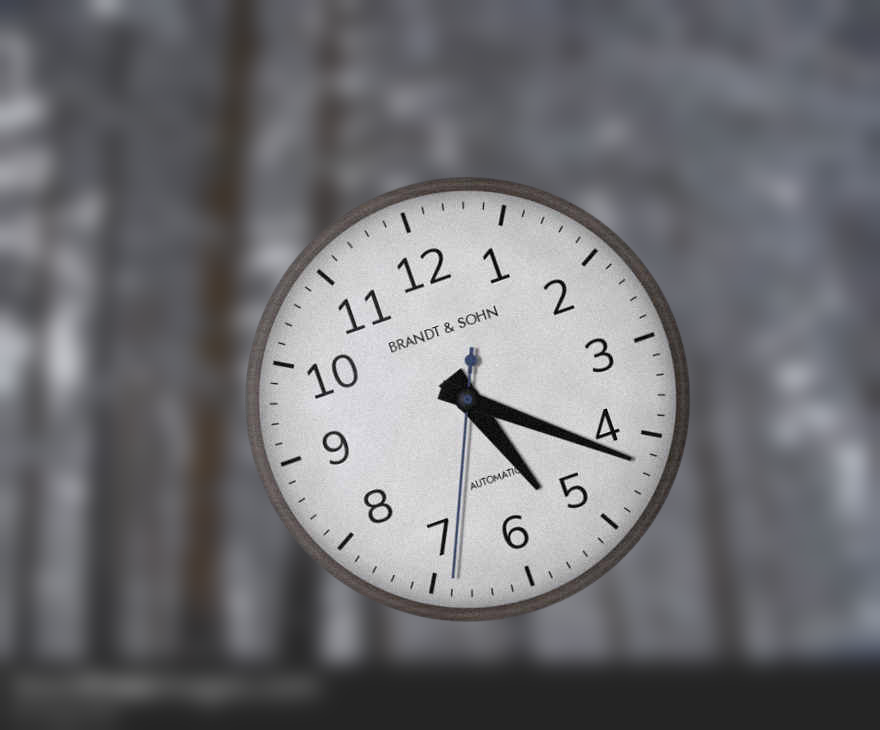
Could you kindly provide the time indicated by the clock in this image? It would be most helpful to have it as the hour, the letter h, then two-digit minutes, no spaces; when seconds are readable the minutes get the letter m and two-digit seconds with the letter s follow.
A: 5h21m34s
